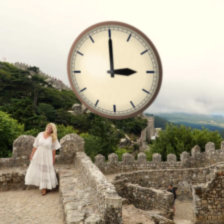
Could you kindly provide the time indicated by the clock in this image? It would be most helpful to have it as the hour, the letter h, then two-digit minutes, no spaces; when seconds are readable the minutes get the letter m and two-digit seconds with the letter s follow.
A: 3h00
